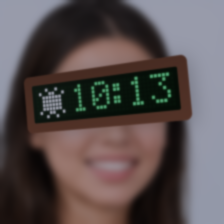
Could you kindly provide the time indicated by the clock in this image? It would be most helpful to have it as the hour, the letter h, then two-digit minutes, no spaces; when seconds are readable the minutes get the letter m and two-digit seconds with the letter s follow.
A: 10h13
